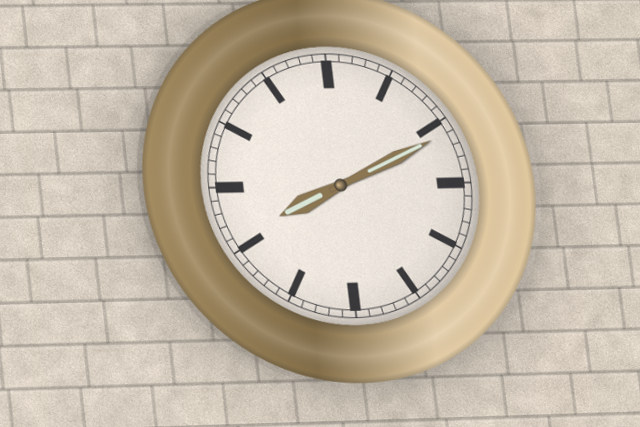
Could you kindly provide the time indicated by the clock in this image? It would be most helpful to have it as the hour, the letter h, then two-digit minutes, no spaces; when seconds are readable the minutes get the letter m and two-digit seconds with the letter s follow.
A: 8h11
